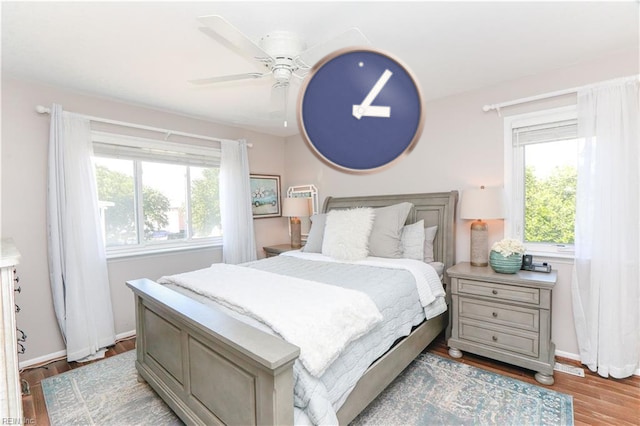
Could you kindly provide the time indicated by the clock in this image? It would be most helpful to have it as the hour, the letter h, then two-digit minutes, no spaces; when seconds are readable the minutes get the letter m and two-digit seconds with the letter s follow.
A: 3h06
